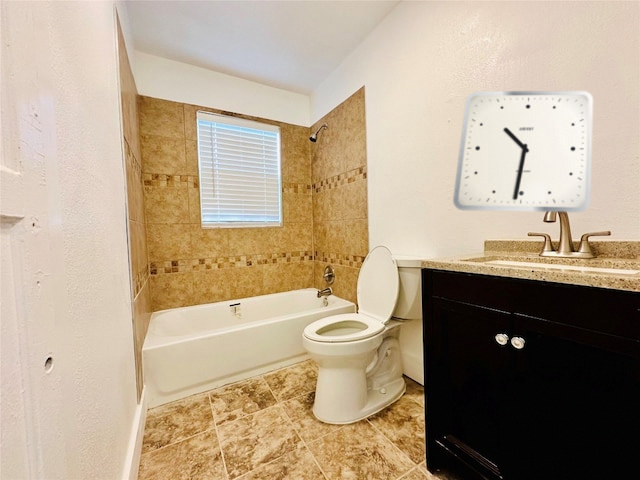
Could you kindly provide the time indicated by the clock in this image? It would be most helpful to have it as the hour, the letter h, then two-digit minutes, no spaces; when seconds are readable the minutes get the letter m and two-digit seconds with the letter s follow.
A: 10h31
